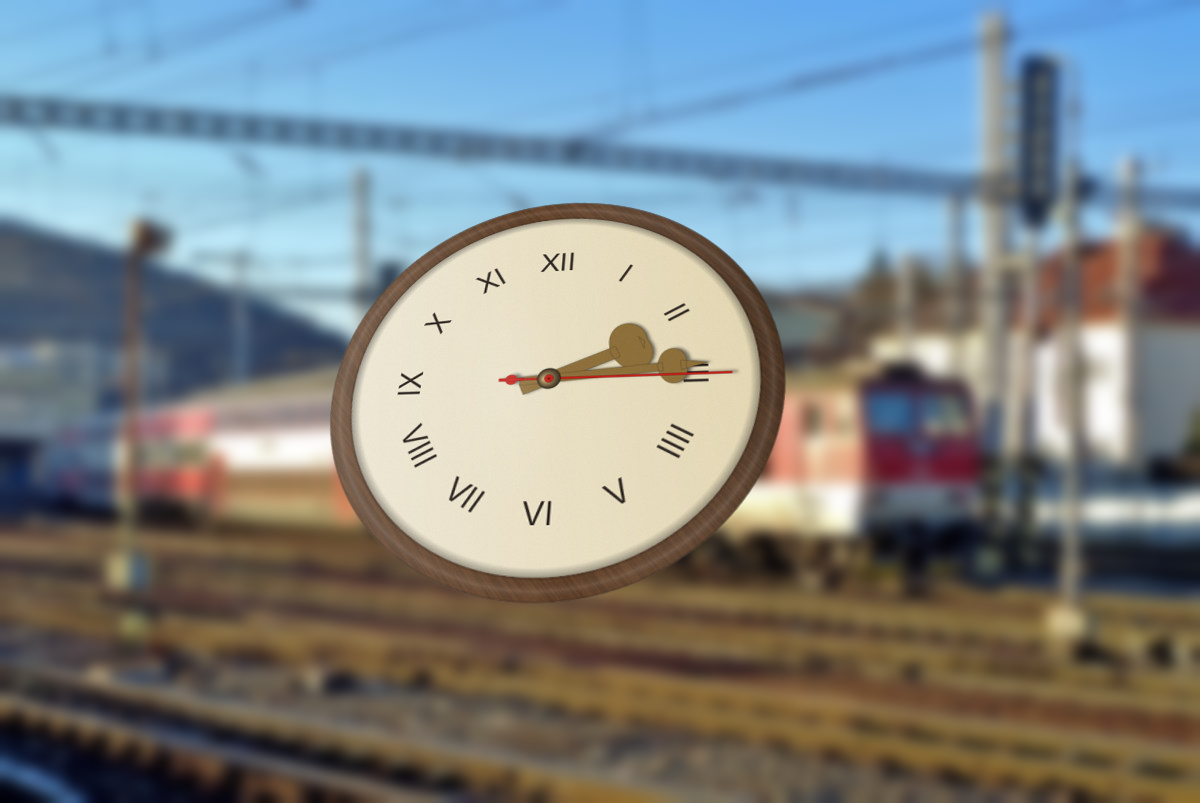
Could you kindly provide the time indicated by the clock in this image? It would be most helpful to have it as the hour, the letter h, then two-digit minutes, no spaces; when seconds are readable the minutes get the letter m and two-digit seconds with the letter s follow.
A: 2h14m15s
